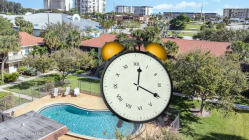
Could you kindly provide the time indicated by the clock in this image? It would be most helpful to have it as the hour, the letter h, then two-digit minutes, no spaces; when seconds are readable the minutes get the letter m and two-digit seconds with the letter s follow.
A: 12h20
